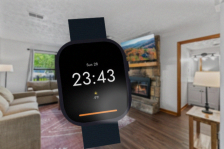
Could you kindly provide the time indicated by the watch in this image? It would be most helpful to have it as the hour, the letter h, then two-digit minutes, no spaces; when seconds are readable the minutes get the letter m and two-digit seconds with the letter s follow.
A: 23h43
